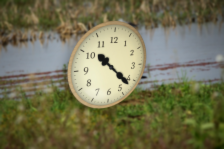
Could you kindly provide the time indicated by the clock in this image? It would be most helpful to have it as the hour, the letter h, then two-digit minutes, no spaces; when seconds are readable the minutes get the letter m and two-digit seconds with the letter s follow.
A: 10h22
